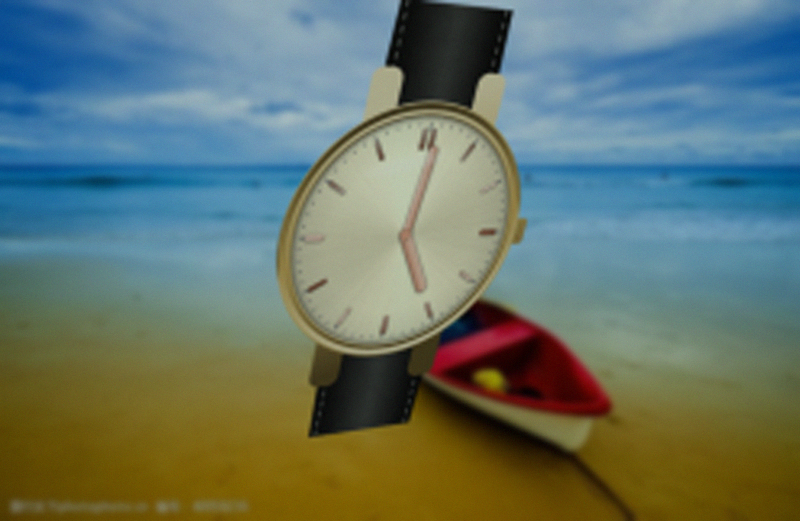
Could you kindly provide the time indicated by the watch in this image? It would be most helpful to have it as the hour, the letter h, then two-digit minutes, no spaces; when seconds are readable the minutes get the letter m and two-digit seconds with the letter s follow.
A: 5h01
